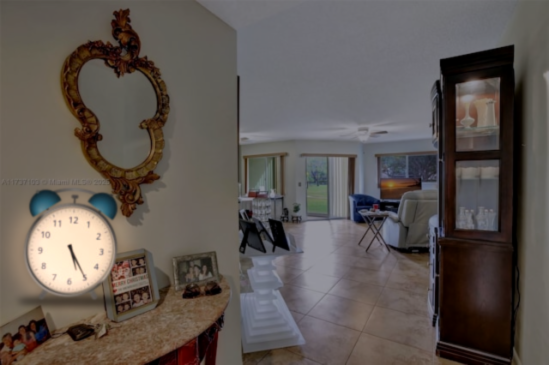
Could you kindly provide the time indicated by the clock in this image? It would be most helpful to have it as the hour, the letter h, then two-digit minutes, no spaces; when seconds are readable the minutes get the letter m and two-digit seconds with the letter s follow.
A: 5h25
